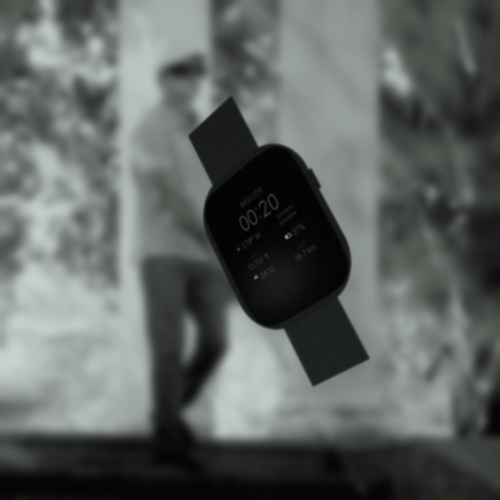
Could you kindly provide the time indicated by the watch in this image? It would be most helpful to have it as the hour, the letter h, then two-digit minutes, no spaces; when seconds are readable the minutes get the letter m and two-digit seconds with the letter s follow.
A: 0h20
